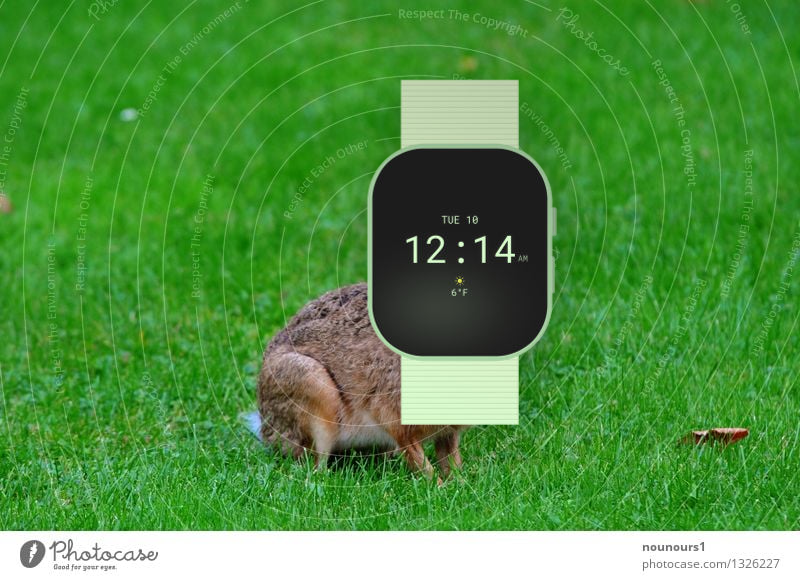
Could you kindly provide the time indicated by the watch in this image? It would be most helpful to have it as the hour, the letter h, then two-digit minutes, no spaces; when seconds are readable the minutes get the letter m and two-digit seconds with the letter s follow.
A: 12h14
